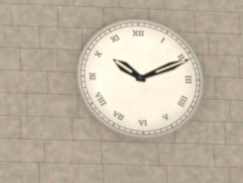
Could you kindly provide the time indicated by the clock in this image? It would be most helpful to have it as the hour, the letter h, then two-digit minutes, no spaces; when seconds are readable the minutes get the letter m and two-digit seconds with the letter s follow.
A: 10h11
